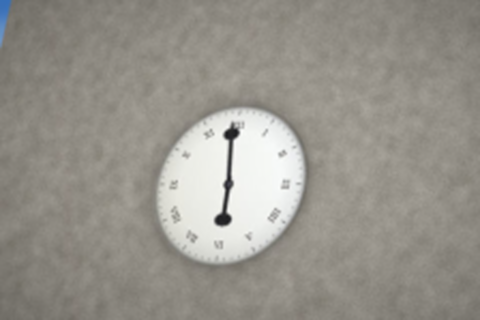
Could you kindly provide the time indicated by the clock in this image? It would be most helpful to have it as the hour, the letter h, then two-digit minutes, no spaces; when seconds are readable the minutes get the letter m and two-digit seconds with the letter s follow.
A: 5h59
